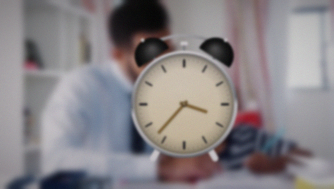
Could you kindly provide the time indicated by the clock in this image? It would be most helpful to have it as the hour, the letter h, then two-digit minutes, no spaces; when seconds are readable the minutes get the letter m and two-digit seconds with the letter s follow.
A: 3h37
